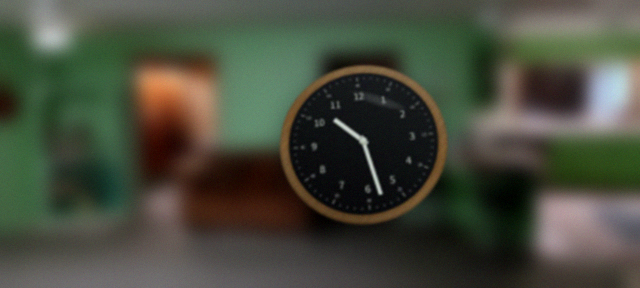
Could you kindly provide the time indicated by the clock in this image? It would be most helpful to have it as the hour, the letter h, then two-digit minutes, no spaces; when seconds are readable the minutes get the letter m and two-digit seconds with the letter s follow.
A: 10h28
